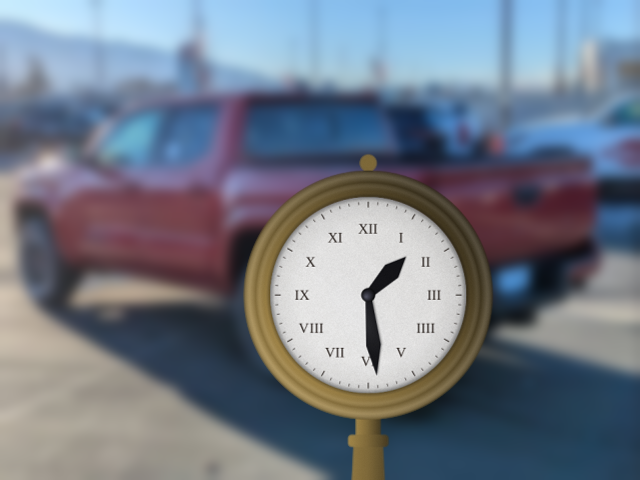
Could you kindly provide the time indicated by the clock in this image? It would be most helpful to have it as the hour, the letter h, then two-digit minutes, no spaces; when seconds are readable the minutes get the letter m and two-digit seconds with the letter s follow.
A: 1h29
